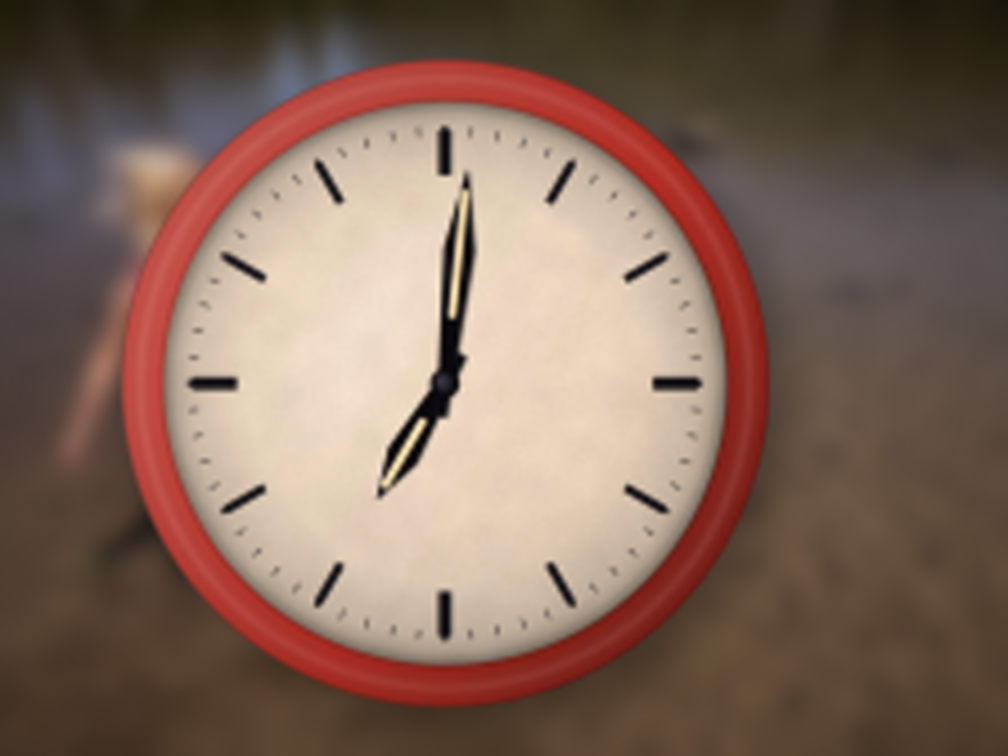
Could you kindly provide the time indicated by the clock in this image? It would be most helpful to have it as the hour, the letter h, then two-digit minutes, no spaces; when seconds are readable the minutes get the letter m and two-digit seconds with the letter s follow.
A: 7h01
